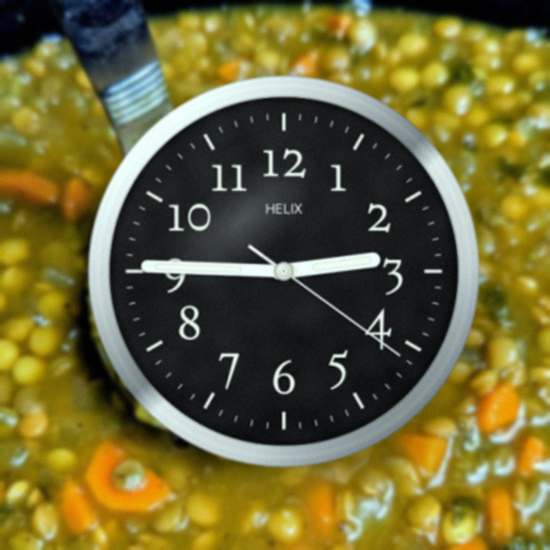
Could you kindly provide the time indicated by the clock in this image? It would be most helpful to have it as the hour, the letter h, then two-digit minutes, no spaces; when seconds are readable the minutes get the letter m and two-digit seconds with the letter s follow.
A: 2h45m21s
